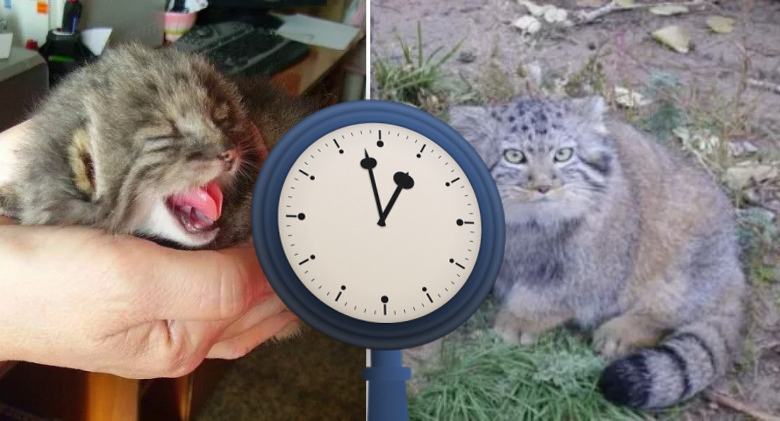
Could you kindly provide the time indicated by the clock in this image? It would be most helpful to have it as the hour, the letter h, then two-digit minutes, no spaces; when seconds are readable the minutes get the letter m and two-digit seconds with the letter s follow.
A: 12h58
